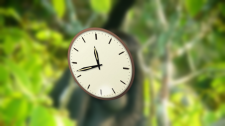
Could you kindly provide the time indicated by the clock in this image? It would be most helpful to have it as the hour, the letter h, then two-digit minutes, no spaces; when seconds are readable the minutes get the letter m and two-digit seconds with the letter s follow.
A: 11h42
